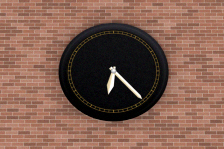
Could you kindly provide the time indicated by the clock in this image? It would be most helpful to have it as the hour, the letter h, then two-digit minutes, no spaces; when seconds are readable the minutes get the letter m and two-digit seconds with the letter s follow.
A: 6h23
